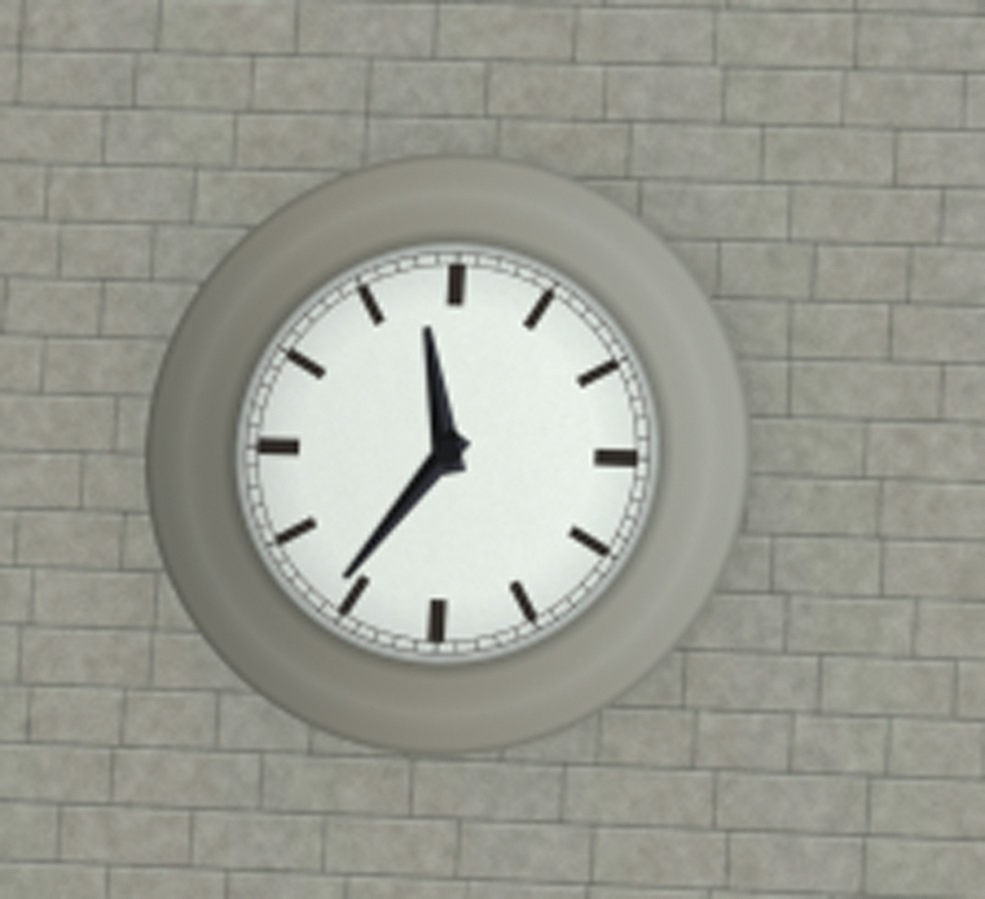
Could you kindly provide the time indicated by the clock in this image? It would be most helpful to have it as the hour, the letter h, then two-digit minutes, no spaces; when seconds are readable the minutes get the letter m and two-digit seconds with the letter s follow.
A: 11h36
